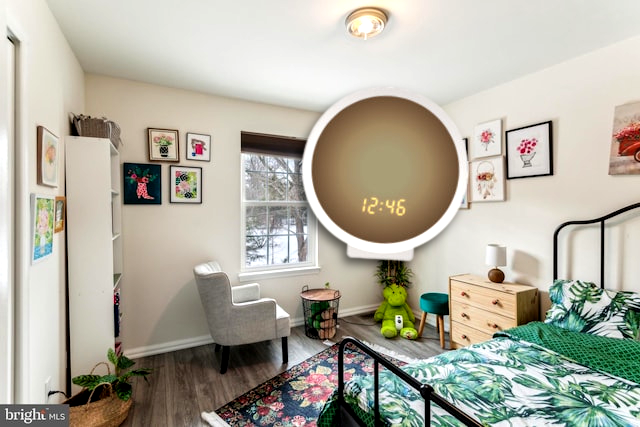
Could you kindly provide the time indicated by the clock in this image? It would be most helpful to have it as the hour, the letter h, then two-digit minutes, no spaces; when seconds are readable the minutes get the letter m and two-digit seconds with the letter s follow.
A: 12h46
